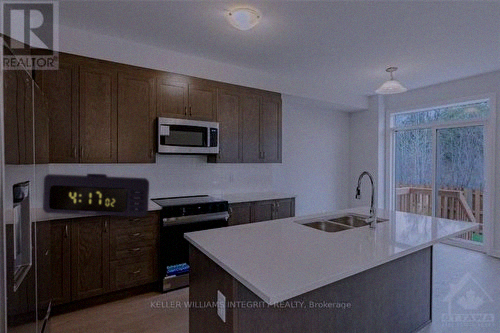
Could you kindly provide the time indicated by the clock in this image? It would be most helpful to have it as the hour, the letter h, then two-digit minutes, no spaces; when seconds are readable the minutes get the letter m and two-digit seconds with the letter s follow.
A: 4h17
